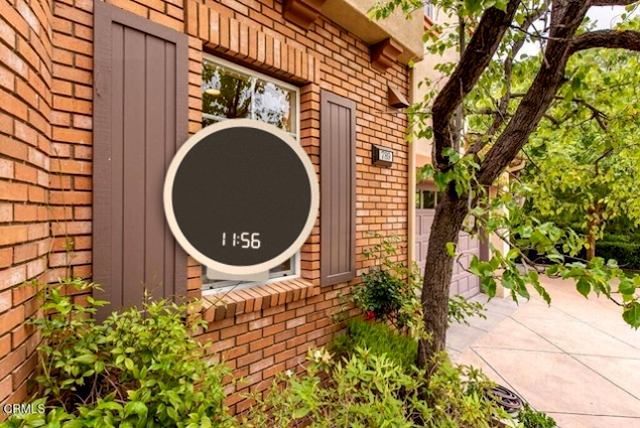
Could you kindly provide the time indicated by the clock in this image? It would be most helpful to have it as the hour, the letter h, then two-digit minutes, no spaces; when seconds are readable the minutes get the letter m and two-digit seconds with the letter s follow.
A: 11h56
